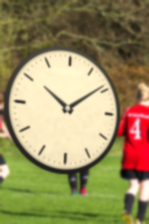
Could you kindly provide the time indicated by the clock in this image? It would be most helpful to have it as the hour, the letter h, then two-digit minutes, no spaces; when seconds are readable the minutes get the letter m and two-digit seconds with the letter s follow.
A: 10h09
